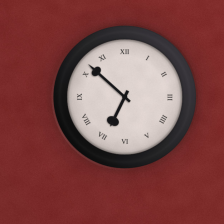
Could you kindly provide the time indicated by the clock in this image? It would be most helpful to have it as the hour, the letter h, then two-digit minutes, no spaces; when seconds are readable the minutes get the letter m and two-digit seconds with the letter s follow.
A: 6h52
